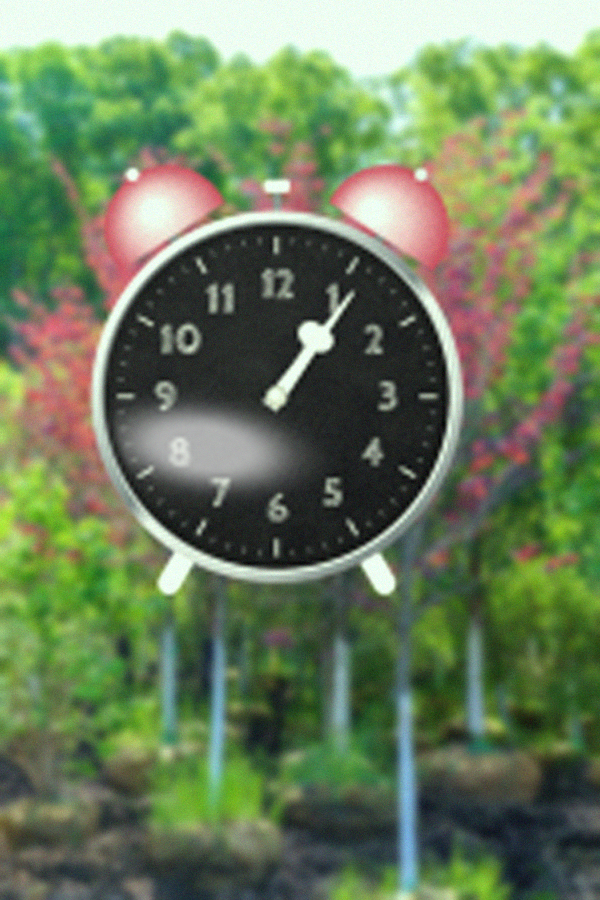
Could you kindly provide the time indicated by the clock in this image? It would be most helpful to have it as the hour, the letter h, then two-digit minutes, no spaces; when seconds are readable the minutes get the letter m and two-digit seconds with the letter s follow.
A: 1h06
